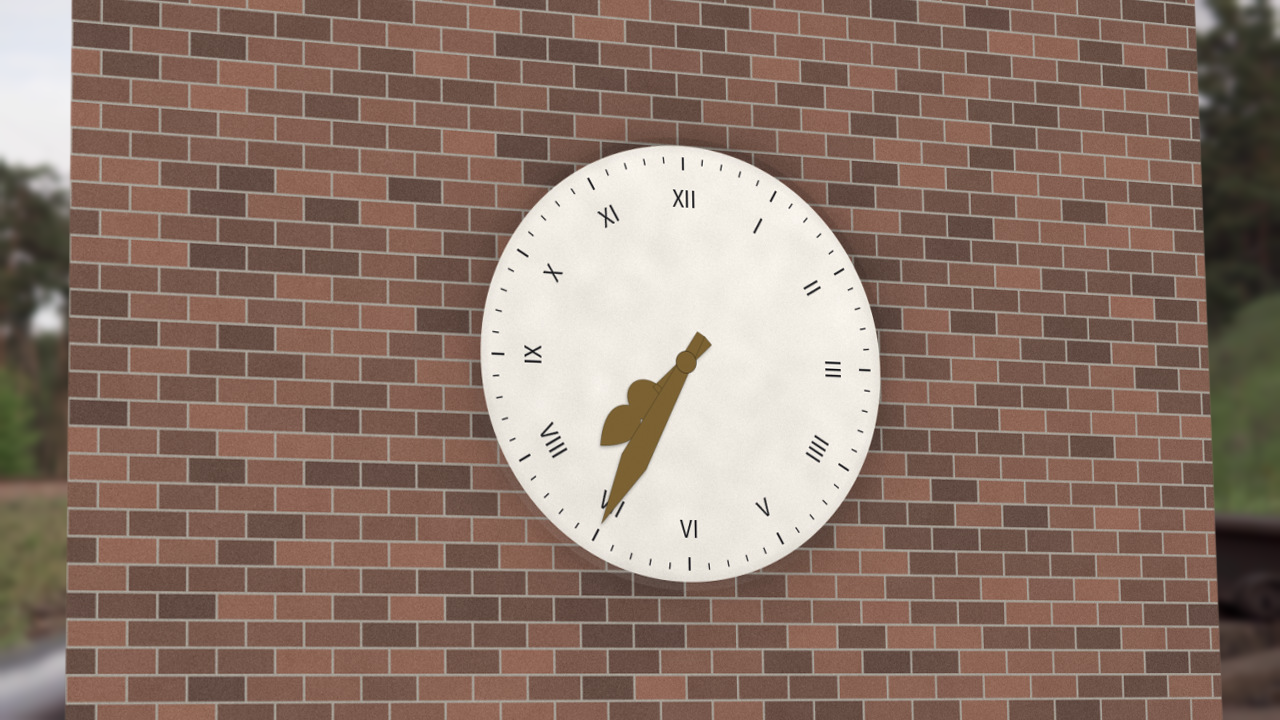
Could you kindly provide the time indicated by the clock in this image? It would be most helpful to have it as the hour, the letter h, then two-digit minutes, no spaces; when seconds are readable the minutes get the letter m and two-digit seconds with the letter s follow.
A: 7h35
